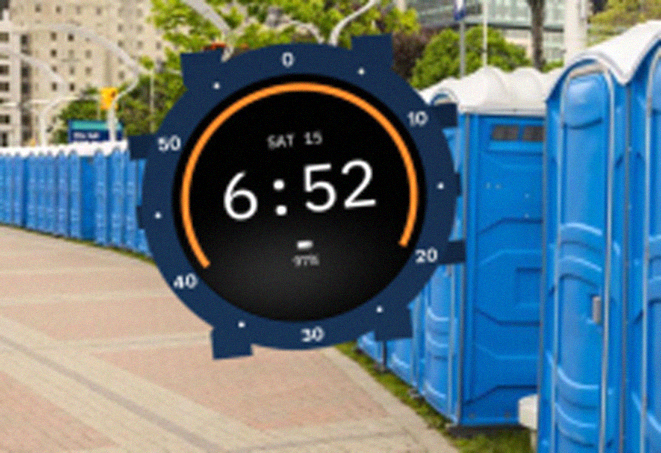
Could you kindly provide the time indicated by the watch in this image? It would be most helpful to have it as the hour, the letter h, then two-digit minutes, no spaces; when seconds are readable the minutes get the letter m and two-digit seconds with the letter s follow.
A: 6h52
